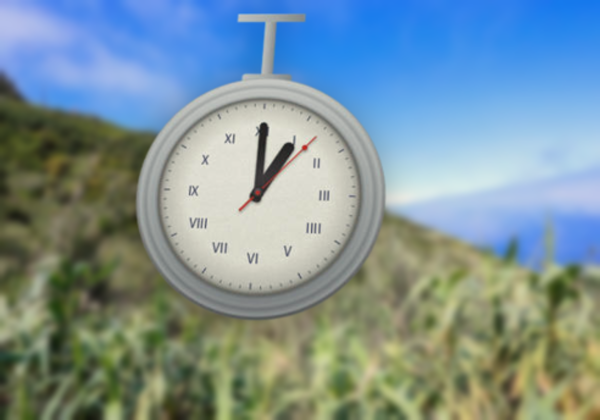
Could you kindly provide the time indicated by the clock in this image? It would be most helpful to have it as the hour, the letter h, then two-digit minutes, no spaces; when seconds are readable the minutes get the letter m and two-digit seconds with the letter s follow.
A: 1h00m07s
